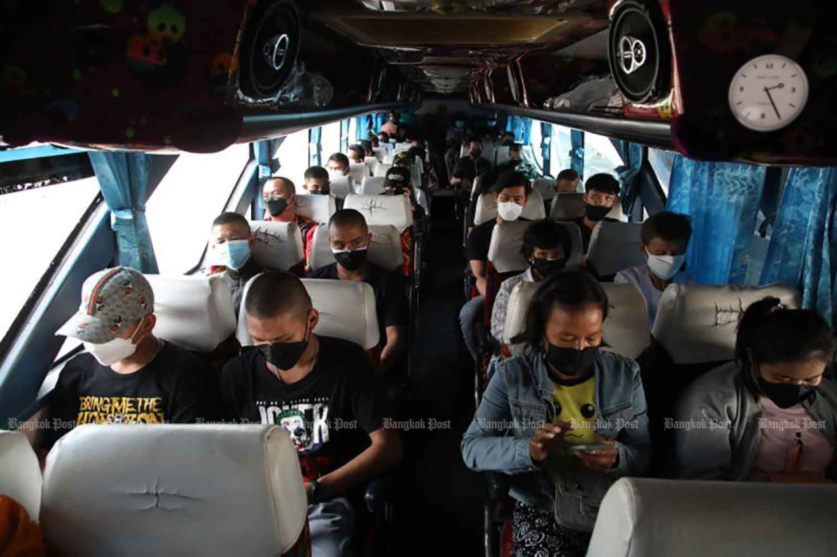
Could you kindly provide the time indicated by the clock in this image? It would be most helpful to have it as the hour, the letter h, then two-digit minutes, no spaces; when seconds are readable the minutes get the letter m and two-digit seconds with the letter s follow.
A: 2h25
